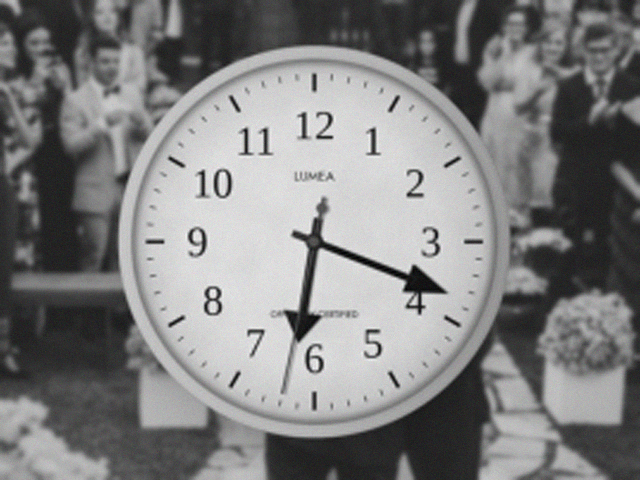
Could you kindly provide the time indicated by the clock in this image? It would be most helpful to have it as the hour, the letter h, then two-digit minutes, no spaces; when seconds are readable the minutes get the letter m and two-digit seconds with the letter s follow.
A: 6h18m32s
